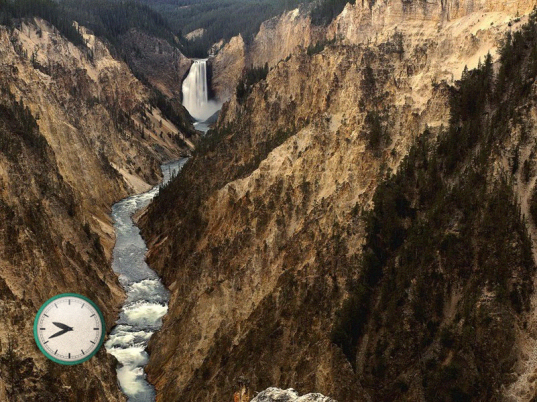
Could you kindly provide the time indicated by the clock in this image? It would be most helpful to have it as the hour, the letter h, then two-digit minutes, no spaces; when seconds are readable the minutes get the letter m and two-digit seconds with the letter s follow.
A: 9h41
